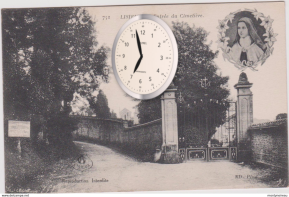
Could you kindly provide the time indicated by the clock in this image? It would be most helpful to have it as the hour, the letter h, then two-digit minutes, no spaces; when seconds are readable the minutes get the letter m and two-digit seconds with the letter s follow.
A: 6h57
